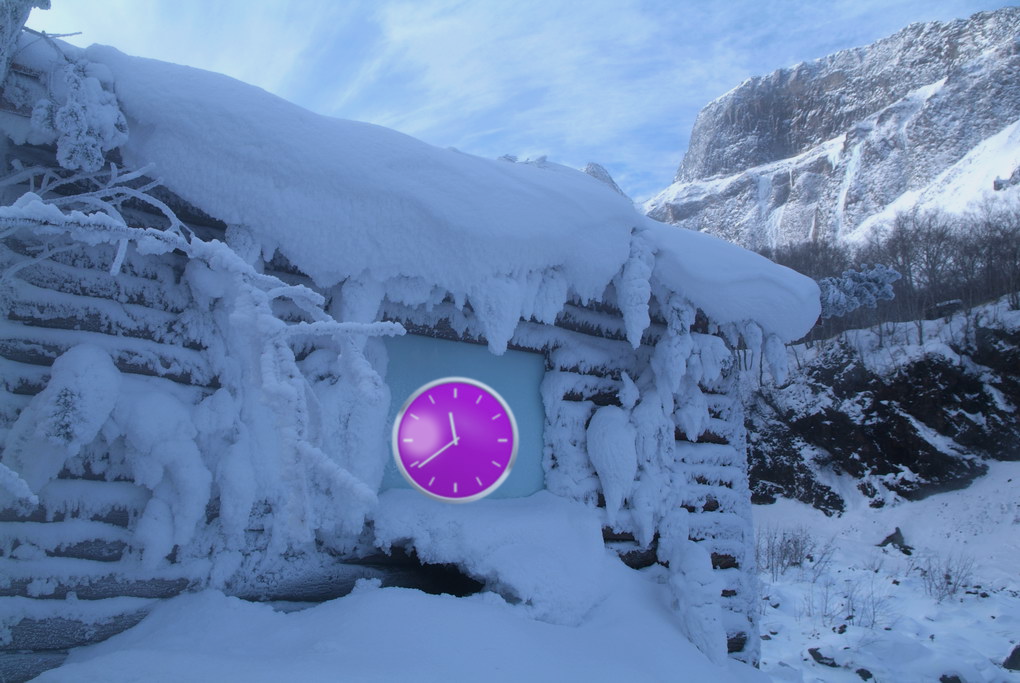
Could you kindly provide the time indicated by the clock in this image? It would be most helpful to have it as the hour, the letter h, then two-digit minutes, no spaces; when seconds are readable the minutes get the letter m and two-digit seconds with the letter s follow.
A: 11h39
